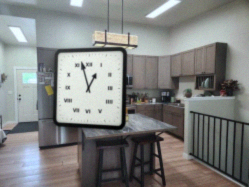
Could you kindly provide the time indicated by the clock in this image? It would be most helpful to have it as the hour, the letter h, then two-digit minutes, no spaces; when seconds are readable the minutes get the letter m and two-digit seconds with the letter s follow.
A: 12h57
